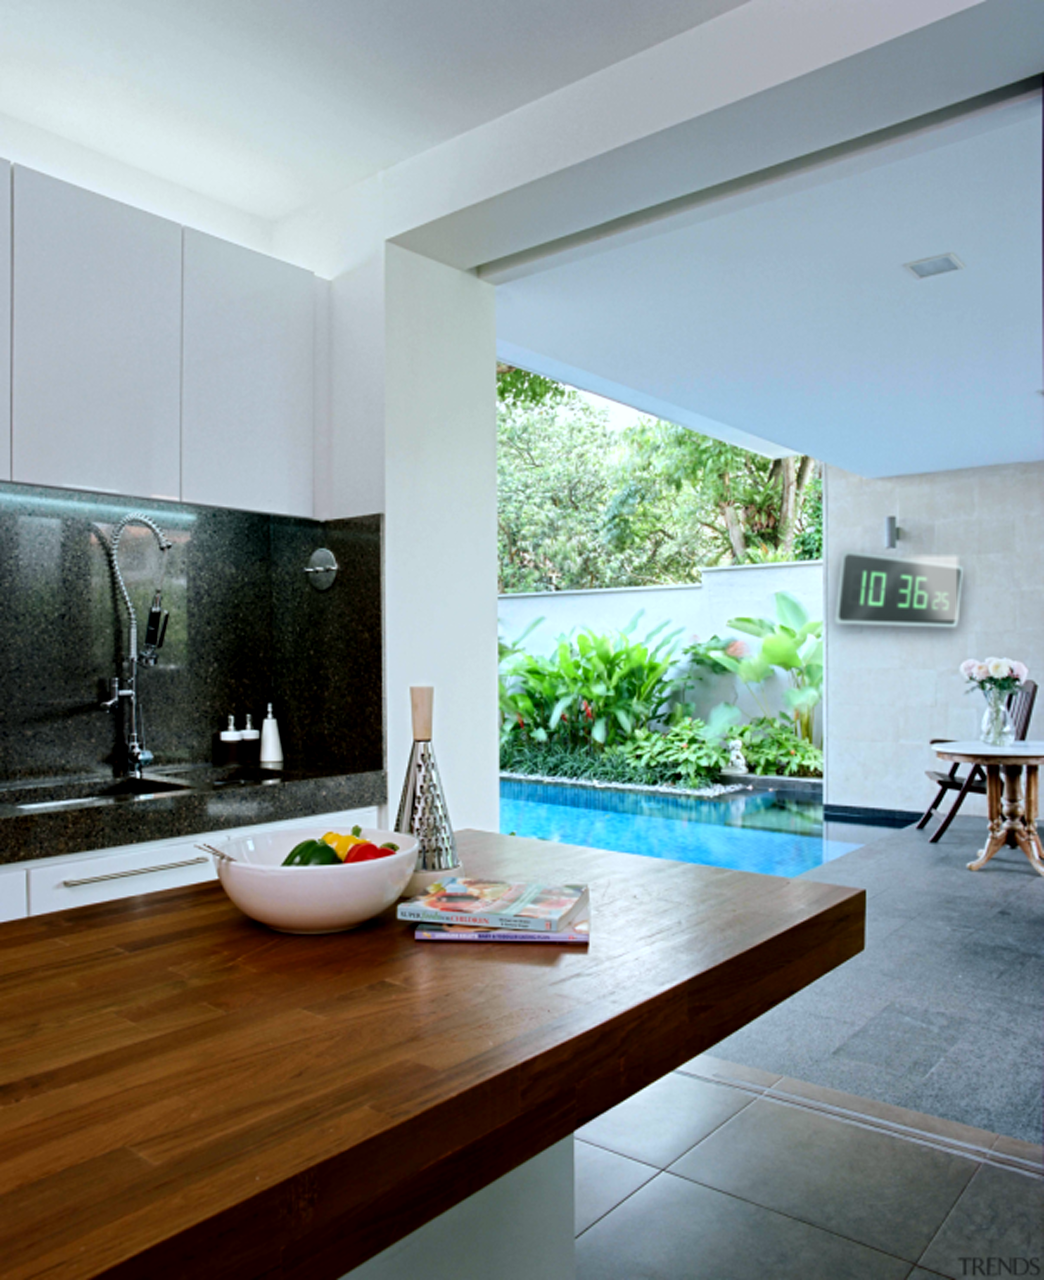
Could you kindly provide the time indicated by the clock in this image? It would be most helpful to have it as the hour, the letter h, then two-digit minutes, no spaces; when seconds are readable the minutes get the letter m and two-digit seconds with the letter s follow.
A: 10h36m25s
